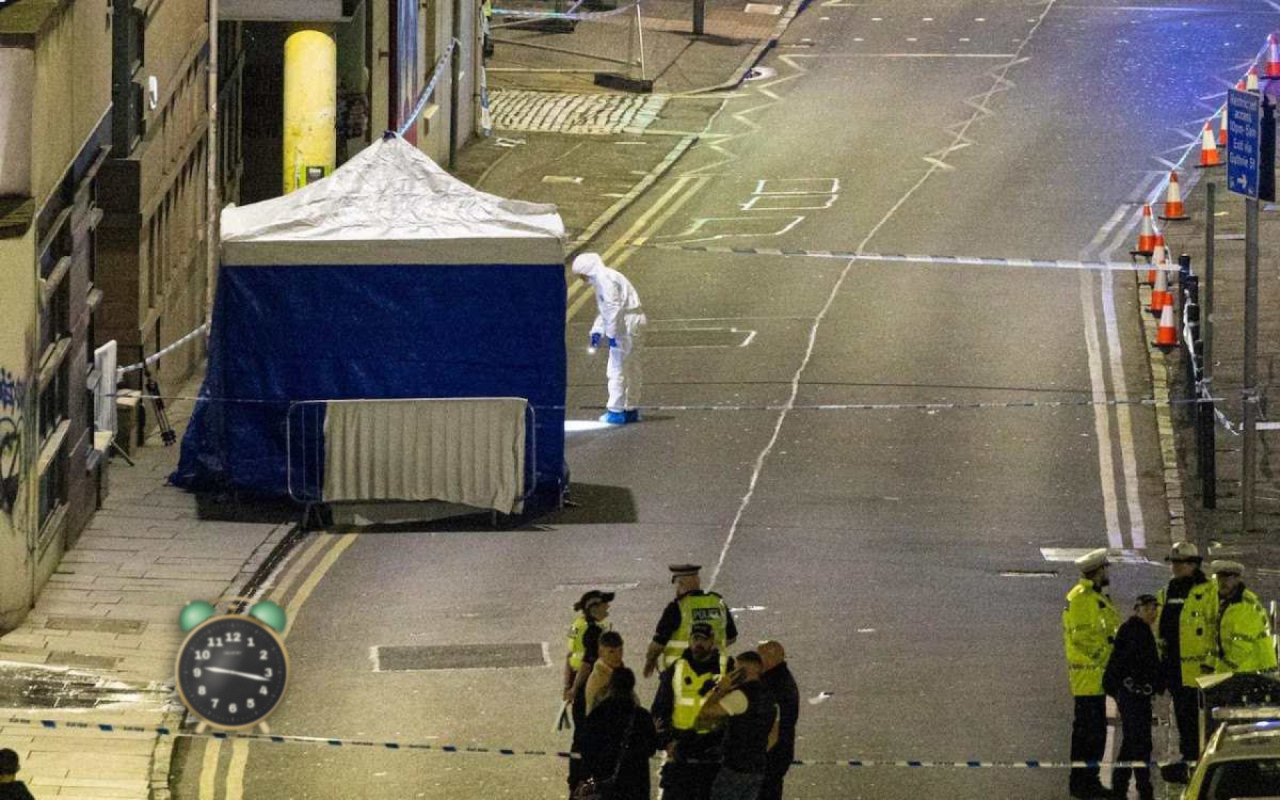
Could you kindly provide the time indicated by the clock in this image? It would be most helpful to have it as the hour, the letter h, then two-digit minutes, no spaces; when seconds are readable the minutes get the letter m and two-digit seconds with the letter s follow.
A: 9h17
